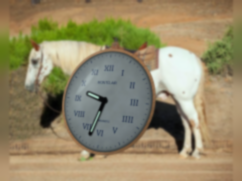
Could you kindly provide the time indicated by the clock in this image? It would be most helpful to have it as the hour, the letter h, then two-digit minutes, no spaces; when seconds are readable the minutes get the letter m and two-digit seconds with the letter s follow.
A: 9h33
